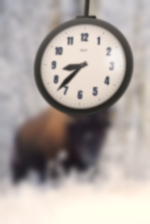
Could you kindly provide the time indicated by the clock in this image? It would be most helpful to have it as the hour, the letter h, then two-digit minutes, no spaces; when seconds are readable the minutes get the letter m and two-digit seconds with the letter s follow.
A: 8h37
